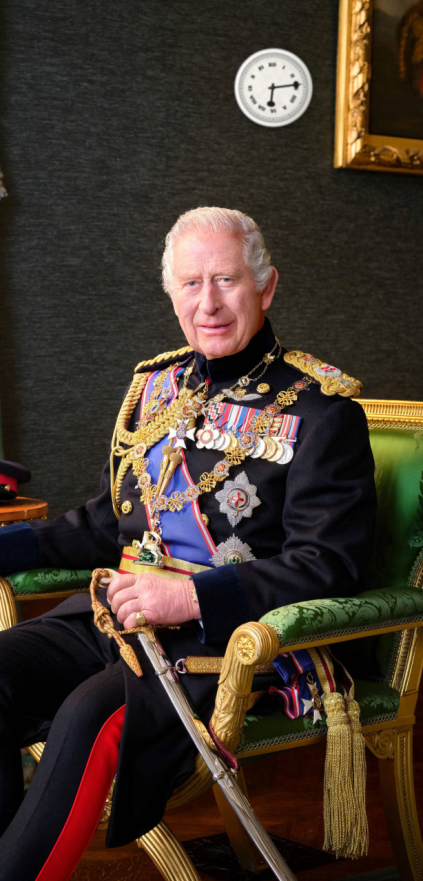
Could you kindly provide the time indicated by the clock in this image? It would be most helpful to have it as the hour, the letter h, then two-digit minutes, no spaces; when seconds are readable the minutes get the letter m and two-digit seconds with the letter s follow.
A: 6h14
